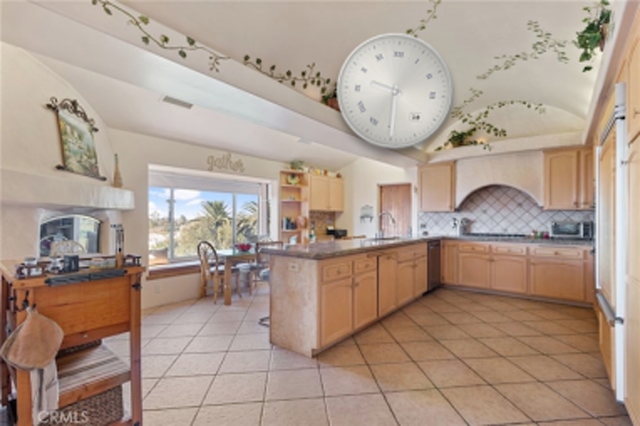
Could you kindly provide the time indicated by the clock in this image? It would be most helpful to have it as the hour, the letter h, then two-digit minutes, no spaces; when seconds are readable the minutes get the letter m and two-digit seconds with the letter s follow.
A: 9h30
